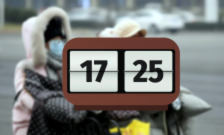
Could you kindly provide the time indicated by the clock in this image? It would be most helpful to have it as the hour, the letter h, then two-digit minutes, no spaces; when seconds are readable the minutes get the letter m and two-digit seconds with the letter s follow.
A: 17h25
